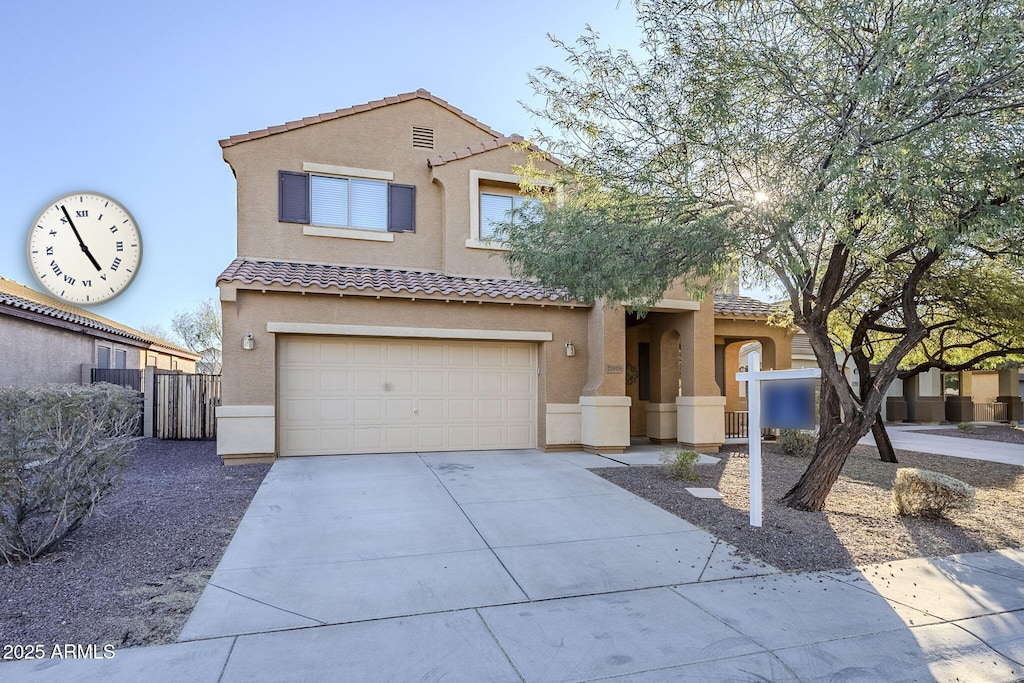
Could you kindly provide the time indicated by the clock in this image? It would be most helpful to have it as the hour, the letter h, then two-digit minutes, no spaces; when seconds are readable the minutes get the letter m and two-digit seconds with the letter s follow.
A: 4h56
